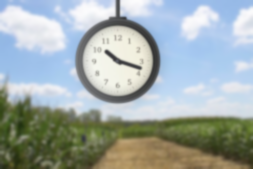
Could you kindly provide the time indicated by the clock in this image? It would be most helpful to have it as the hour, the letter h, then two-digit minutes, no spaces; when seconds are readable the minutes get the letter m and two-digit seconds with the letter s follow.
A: 10h18
